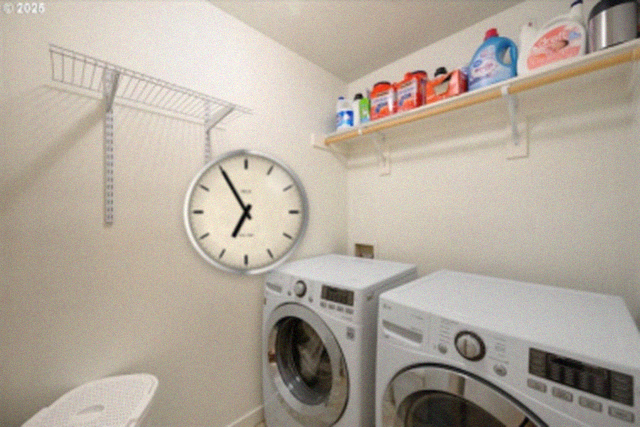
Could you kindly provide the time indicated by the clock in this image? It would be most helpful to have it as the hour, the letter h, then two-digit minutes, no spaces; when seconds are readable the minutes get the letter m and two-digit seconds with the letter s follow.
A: 6h55
